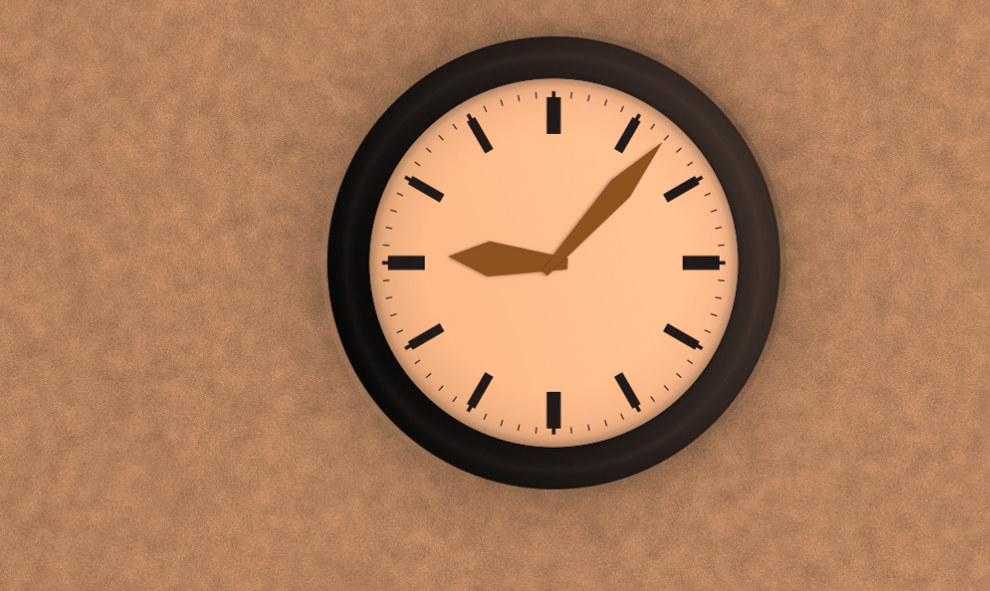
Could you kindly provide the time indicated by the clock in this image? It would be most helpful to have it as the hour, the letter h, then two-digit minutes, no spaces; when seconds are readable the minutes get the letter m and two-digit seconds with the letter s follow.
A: 9h07
